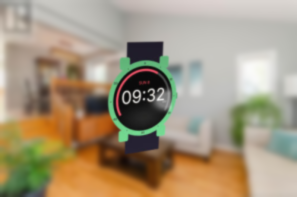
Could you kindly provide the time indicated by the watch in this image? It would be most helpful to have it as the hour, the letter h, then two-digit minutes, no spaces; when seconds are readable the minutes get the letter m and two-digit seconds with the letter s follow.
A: 9h32
